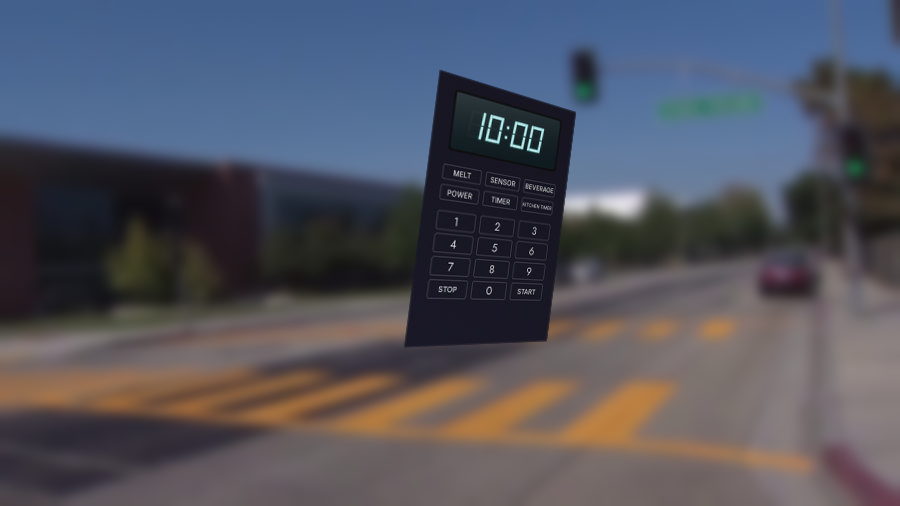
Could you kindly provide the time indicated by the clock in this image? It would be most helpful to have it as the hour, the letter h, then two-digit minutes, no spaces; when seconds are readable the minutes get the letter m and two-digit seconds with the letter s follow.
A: 10h00
